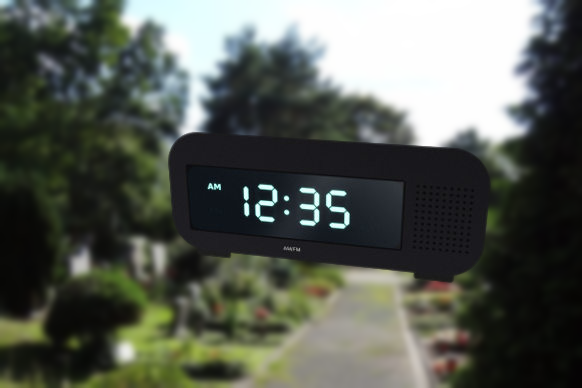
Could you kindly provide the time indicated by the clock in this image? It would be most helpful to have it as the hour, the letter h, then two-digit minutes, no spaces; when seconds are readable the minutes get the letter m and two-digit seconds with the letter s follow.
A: 12h35
